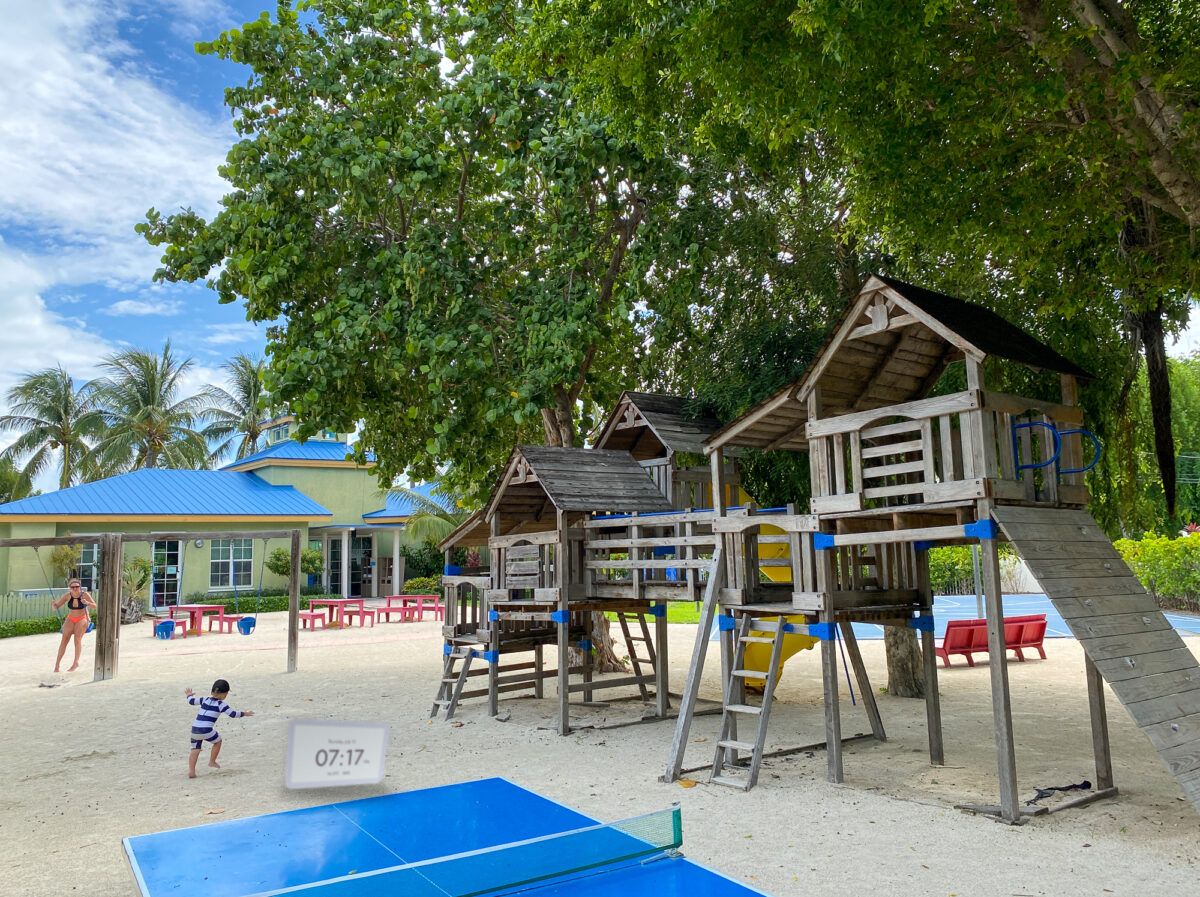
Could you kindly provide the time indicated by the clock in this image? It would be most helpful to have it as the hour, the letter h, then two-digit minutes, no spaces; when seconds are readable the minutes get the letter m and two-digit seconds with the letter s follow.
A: 7h17
